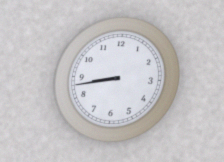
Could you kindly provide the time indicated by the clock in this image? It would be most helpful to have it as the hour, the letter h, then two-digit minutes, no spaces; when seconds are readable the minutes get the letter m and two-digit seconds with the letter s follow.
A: 8h43
